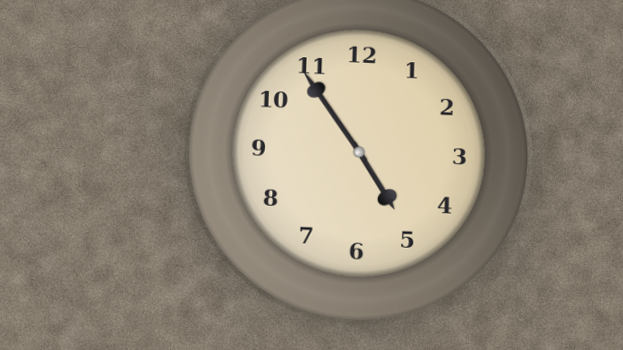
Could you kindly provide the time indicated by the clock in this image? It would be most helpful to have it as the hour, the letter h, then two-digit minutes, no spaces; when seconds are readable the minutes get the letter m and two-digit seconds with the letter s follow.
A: 4h54
